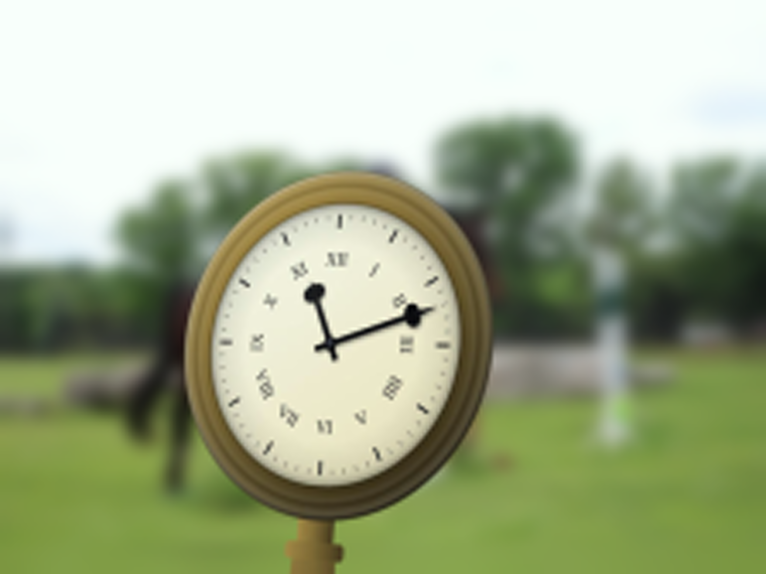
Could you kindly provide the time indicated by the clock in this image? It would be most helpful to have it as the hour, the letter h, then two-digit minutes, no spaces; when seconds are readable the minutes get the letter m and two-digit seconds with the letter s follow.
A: 11h12
